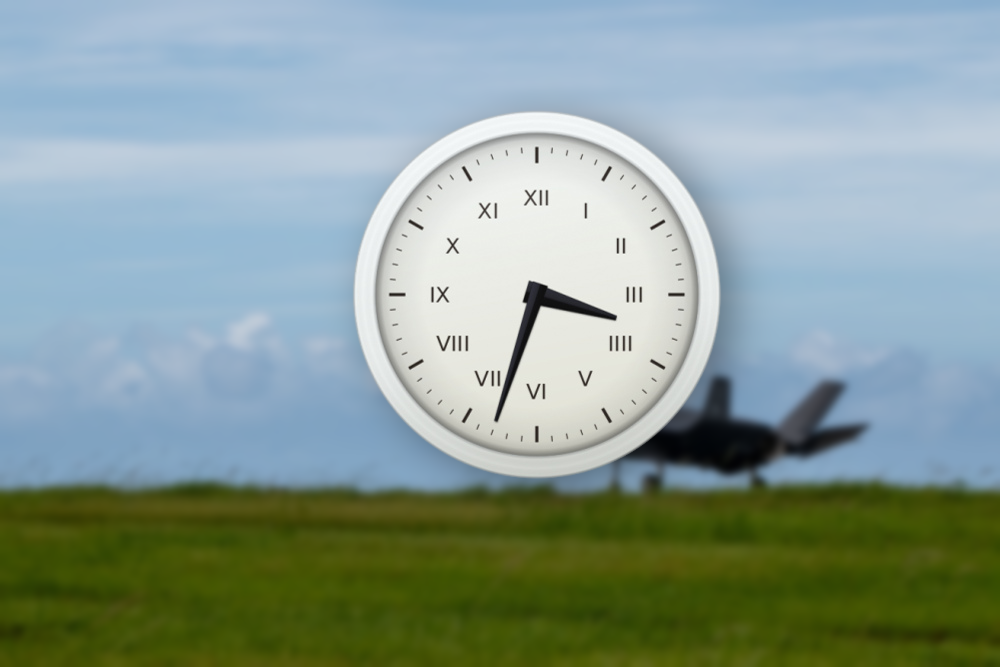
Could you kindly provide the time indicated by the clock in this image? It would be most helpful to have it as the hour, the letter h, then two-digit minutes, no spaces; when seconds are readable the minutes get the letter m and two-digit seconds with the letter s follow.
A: 3h33
